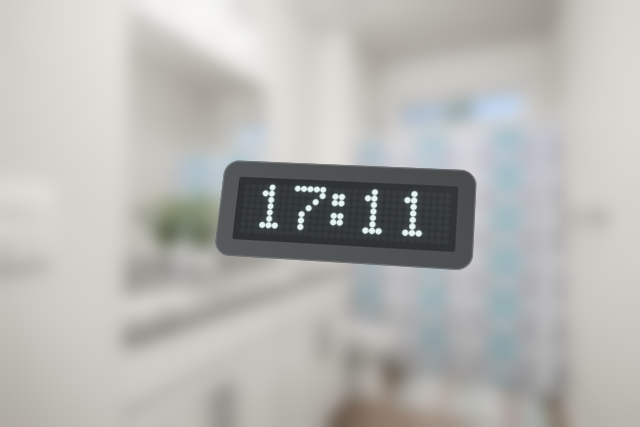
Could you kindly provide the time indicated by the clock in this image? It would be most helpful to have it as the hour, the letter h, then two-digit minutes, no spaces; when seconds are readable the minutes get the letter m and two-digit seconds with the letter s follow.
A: 17h11
